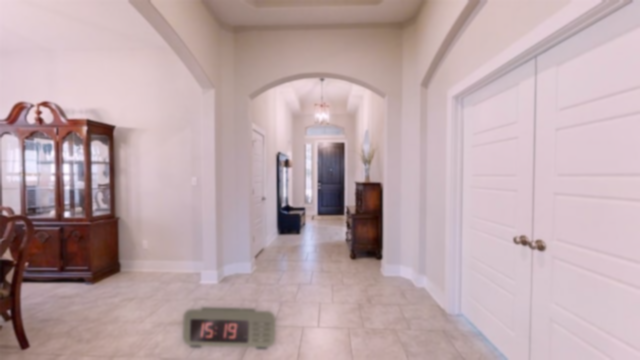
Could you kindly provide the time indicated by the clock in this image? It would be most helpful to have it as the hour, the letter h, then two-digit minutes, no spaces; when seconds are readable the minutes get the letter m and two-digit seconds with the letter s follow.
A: 15h19
